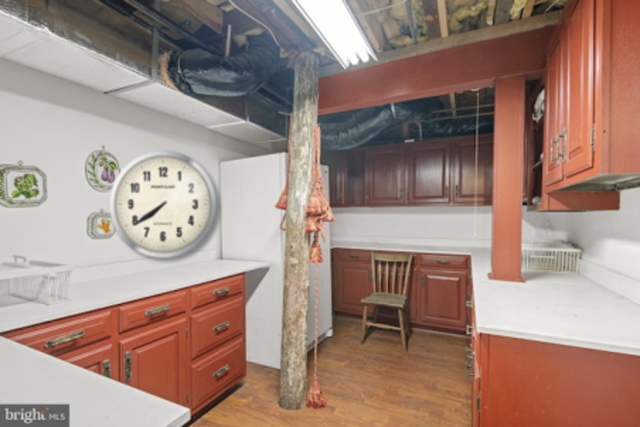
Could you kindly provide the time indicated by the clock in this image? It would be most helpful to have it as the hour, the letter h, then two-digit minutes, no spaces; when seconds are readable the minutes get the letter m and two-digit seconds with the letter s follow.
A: 7h39
